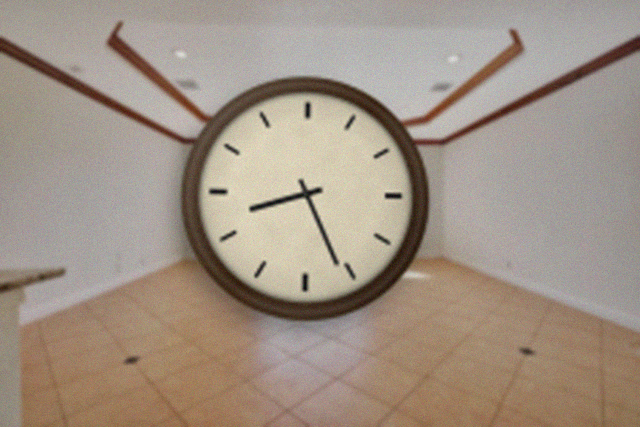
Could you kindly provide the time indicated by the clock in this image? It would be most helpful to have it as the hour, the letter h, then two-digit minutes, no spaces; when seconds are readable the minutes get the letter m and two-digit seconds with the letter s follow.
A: 8h26
